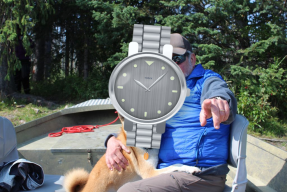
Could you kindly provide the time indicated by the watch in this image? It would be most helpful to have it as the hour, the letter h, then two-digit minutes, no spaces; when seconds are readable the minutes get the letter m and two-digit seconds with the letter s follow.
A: 10h07
